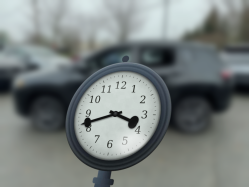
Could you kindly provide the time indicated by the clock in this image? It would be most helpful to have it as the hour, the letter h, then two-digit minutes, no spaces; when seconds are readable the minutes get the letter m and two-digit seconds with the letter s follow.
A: 3h42
